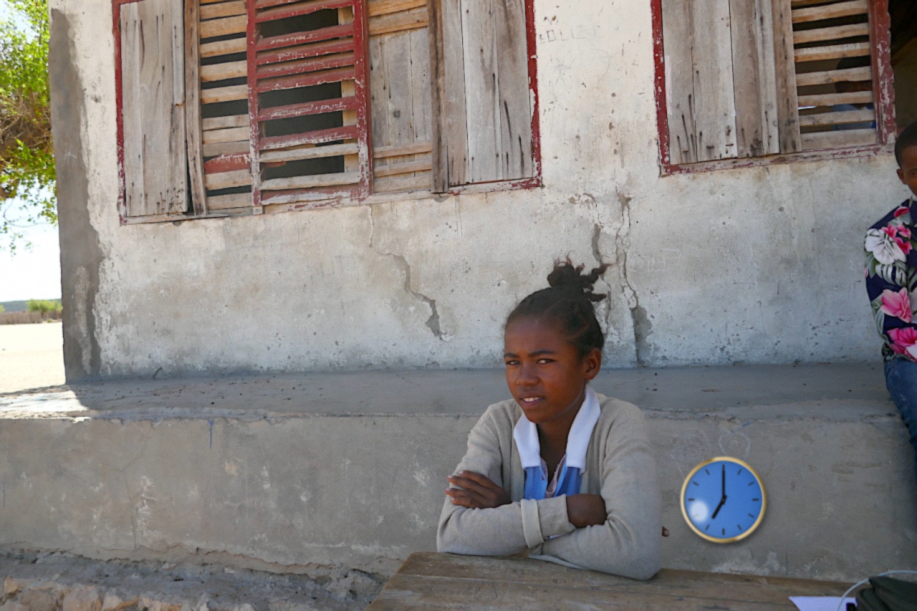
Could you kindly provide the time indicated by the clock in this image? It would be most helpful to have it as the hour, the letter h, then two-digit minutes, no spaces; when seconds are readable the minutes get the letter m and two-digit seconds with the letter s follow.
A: 7h00
